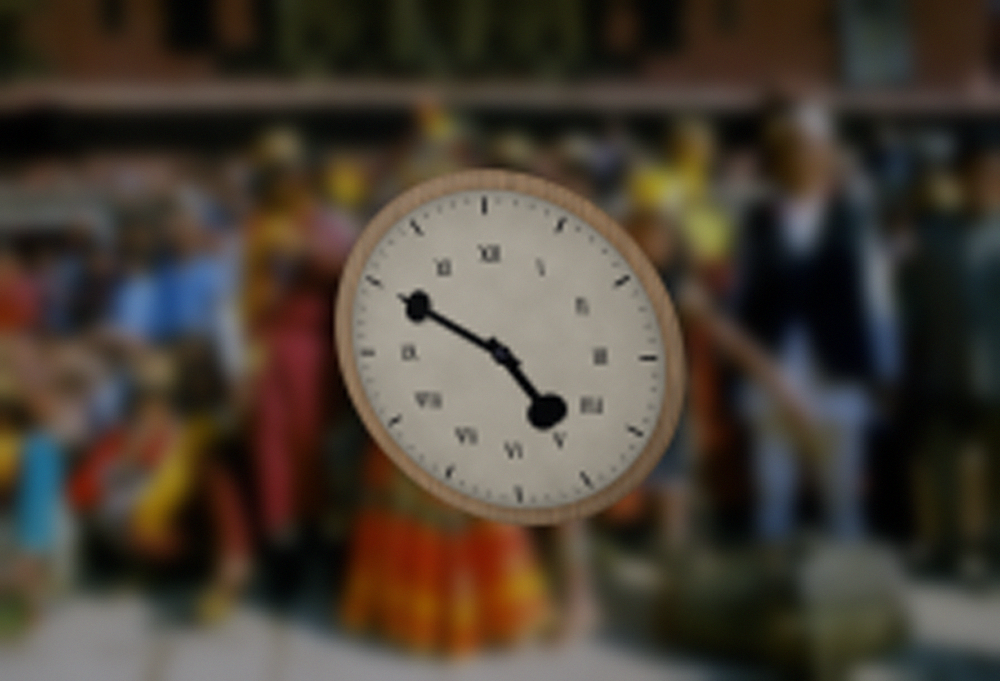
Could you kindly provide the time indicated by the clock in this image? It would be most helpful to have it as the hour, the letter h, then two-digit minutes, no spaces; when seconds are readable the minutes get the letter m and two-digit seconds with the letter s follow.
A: 4h50
